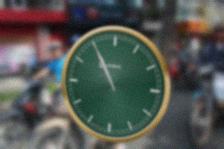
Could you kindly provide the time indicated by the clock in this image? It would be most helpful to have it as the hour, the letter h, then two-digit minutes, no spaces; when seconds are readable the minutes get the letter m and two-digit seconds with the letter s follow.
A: 10h55
